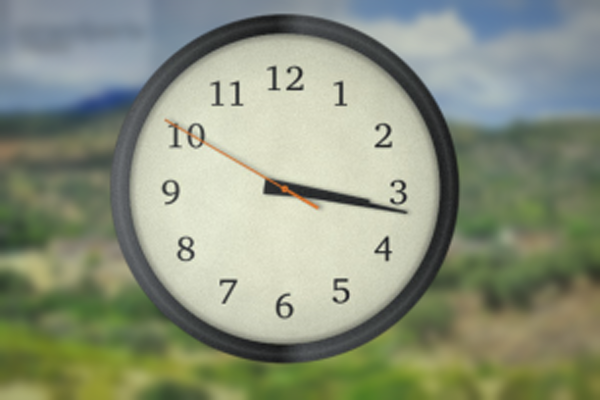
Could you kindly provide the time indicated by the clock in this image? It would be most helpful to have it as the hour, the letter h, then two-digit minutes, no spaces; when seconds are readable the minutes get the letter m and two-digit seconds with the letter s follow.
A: 3h16m50s
